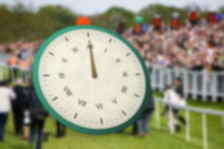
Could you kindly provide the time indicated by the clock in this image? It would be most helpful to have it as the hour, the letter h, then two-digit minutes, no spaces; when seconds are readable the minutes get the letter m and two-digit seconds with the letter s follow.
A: 12h00
